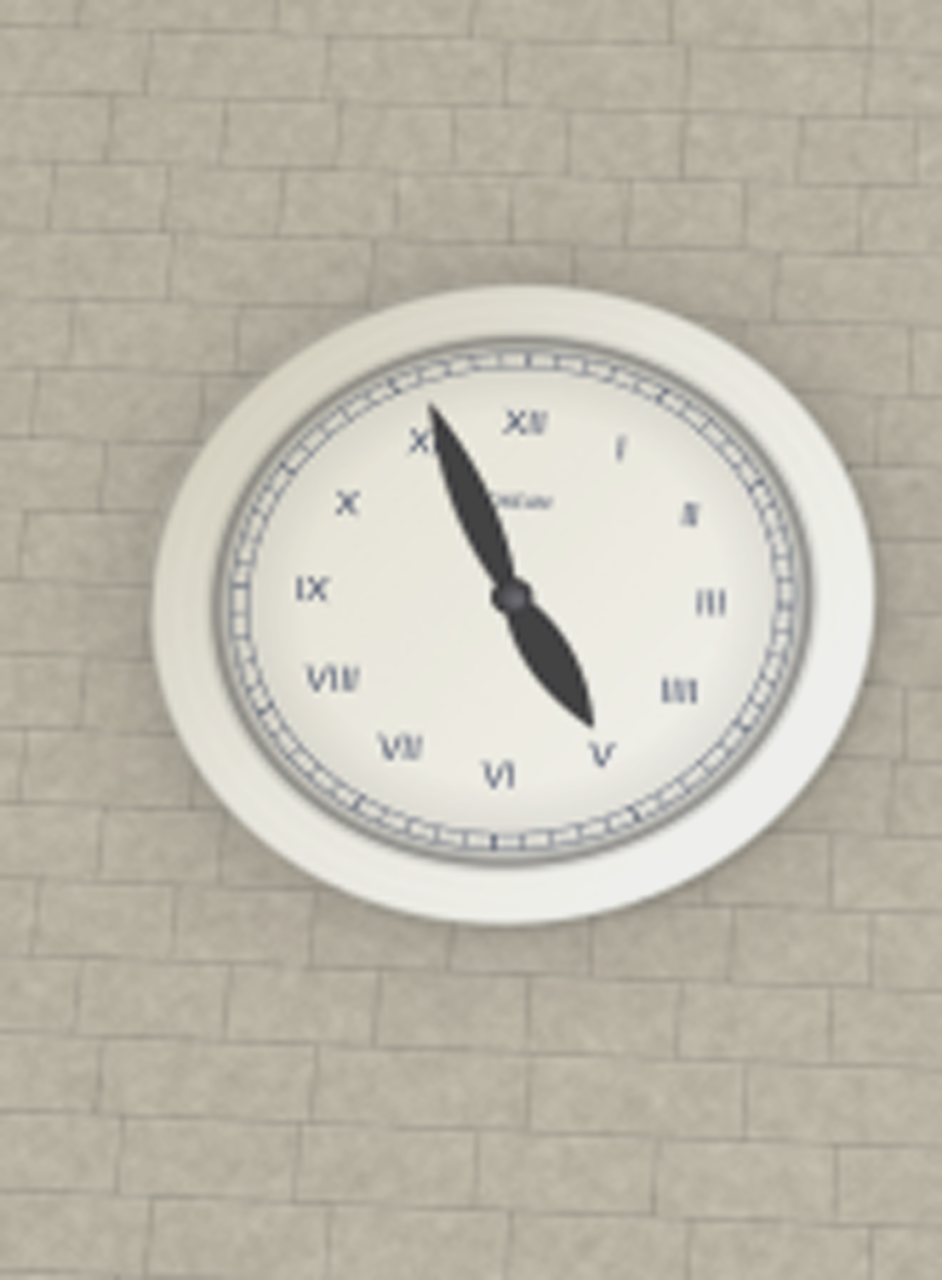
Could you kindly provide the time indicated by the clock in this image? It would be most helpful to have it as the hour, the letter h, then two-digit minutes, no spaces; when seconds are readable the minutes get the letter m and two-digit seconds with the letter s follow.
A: 4h56
